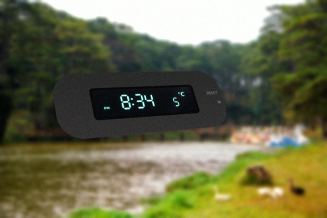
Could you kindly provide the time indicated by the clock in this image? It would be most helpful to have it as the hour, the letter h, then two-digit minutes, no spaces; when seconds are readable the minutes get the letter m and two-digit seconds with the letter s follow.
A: 8h34
